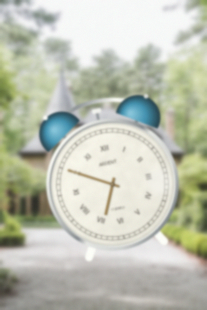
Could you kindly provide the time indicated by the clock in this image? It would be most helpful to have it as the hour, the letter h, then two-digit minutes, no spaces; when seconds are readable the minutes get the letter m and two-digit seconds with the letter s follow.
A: 6h50
